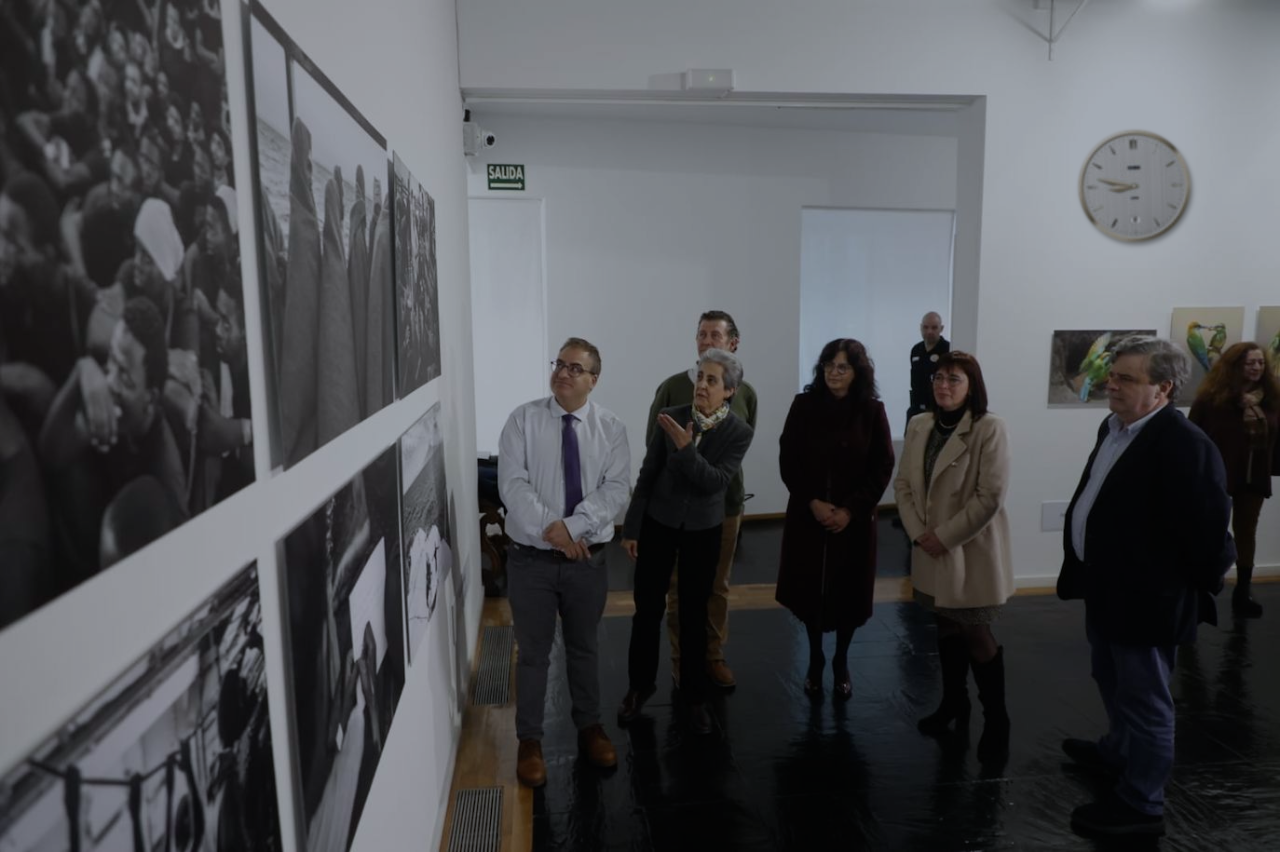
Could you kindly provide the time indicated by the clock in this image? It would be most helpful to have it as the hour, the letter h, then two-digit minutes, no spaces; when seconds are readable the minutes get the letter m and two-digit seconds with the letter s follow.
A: 8h47
